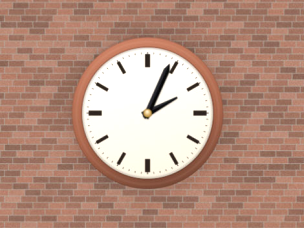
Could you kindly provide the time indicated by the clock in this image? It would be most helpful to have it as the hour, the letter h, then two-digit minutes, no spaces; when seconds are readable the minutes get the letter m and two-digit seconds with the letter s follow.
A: 2h04
